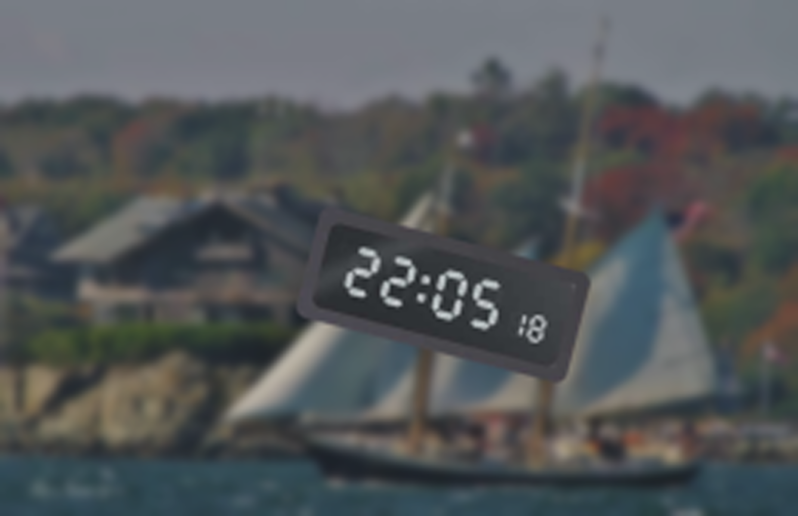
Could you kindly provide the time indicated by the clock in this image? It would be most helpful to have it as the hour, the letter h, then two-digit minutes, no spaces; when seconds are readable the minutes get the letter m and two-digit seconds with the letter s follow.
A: 22h05m18s
